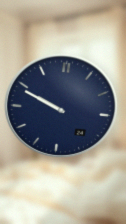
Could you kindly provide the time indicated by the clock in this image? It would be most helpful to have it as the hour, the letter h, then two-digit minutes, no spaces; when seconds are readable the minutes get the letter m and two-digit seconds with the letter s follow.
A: 9h49
